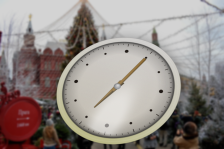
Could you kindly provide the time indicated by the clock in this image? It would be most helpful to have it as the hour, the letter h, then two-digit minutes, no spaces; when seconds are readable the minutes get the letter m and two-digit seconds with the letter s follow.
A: 7h05
